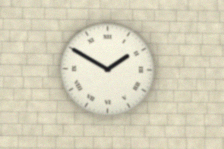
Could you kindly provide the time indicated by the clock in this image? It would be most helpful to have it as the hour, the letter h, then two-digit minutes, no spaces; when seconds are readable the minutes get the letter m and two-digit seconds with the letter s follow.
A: 1h50
